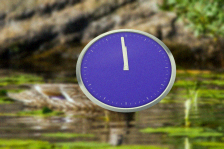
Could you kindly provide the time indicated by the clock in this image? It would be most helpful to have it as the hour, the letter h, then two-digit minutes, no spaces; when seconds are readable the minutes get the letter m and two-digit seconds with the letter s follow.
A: 11h59
